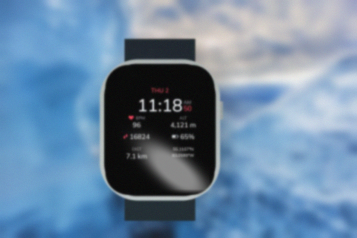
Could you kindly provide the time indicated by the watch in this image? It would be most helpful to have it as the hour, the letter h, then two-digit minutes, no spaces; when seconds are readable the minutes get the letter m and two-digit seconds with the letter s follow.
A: 11h18
